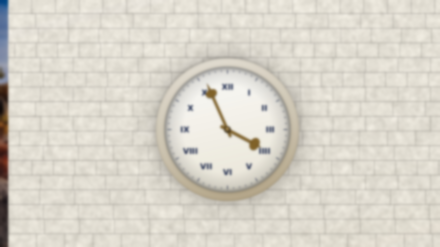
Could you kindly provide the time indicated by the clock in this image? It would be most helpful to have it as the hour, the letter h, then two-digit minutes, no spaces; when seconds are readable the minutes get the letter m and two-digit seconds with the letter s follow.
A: 3h56
